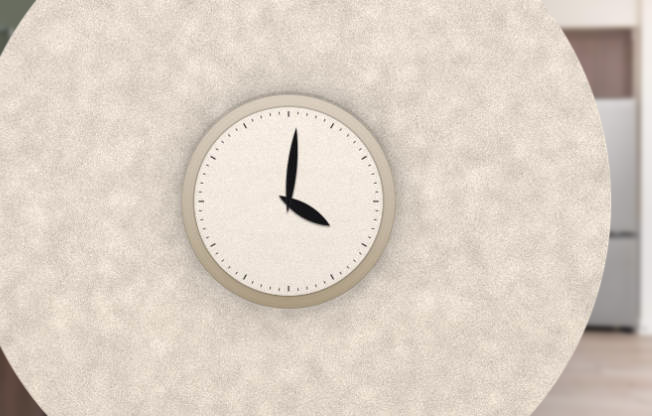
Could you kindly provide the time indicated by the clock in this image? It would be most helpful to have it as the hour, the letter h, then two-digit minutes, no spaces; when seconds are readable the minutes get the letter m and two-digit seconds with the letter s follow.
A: 4h01
